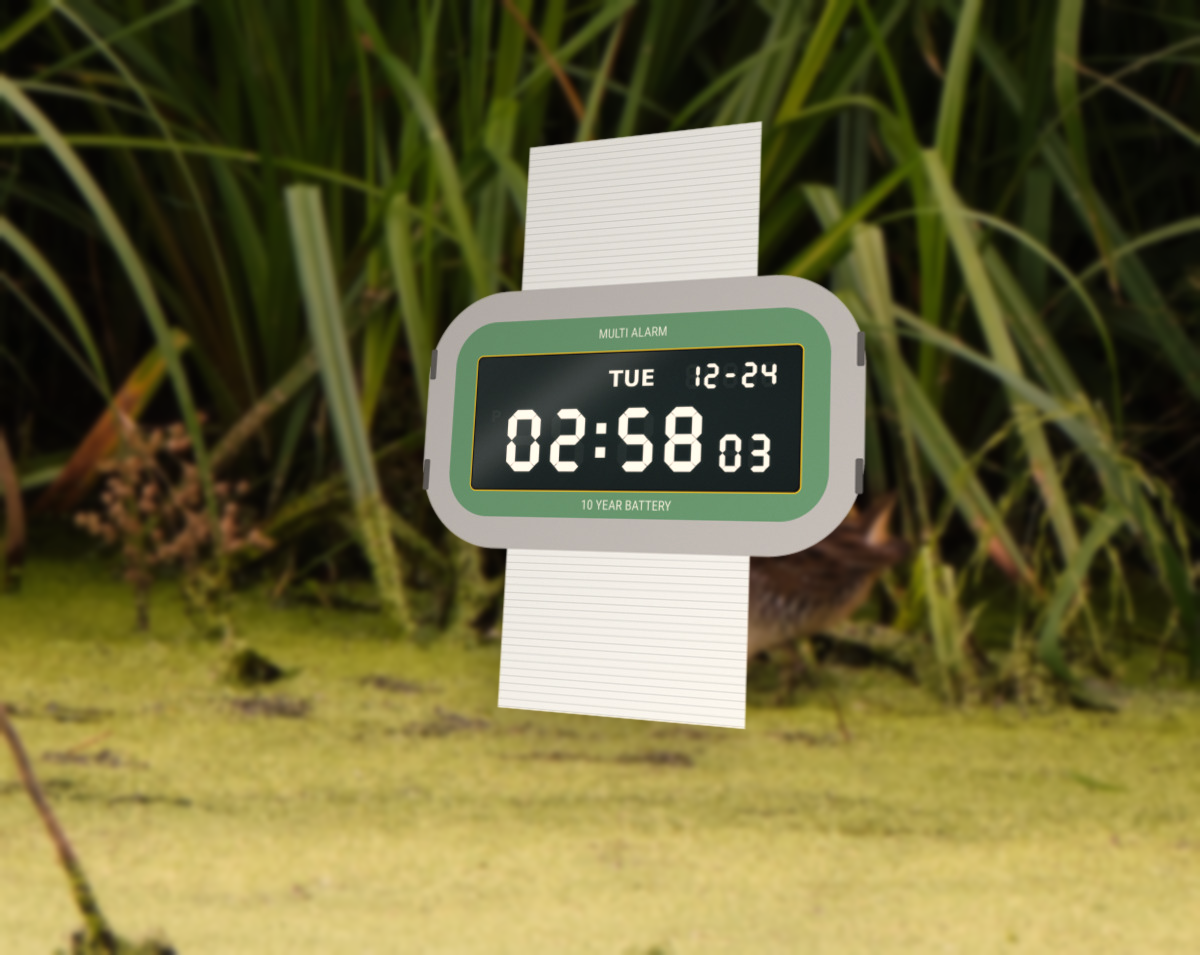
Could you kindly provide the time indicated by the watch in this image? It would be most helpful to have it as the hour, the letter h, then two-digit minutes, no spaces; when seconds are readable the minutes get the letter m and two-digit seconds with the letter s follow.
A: 2h58m03s
